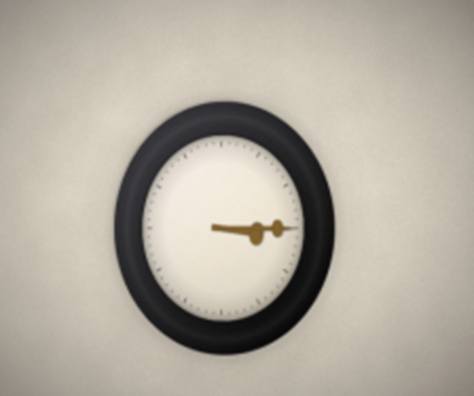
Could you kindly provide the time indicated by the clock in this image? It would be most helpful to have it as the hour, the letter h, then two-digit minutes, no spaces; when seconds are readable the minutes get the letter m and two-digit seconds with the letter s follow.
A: 3h15
